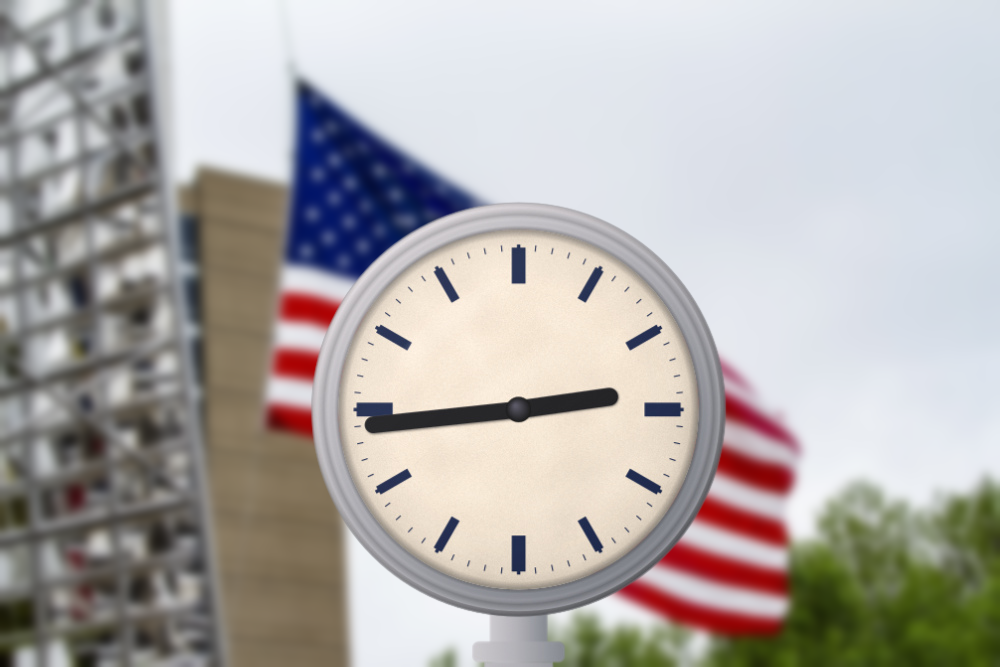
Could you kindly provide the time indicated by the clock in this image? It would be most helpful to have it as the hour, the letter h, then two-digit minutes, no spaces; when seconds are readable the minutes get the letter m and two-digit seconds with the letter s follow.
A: 2h44
